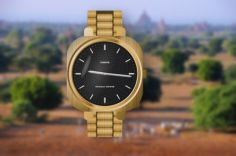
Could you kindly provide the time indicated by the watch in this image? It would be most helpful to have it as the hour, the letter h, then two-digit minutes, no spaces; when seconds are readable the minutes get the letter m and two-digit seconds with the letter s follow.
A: 9h16
